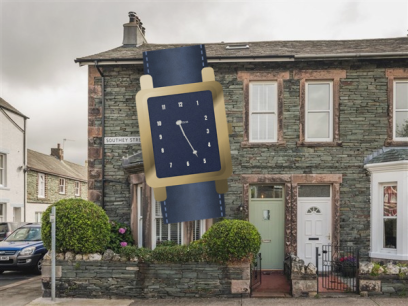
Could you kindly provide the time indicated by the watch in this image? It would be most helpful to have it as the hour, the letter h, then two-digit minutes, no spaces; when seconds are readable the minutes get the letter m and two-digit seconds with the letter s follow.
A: 11h26
